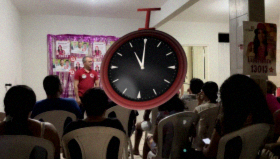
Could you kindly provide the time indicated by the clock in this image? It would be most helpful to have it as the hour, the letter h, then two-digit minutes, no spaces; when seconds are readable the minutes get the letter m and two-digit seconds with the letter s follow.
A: 11h00
